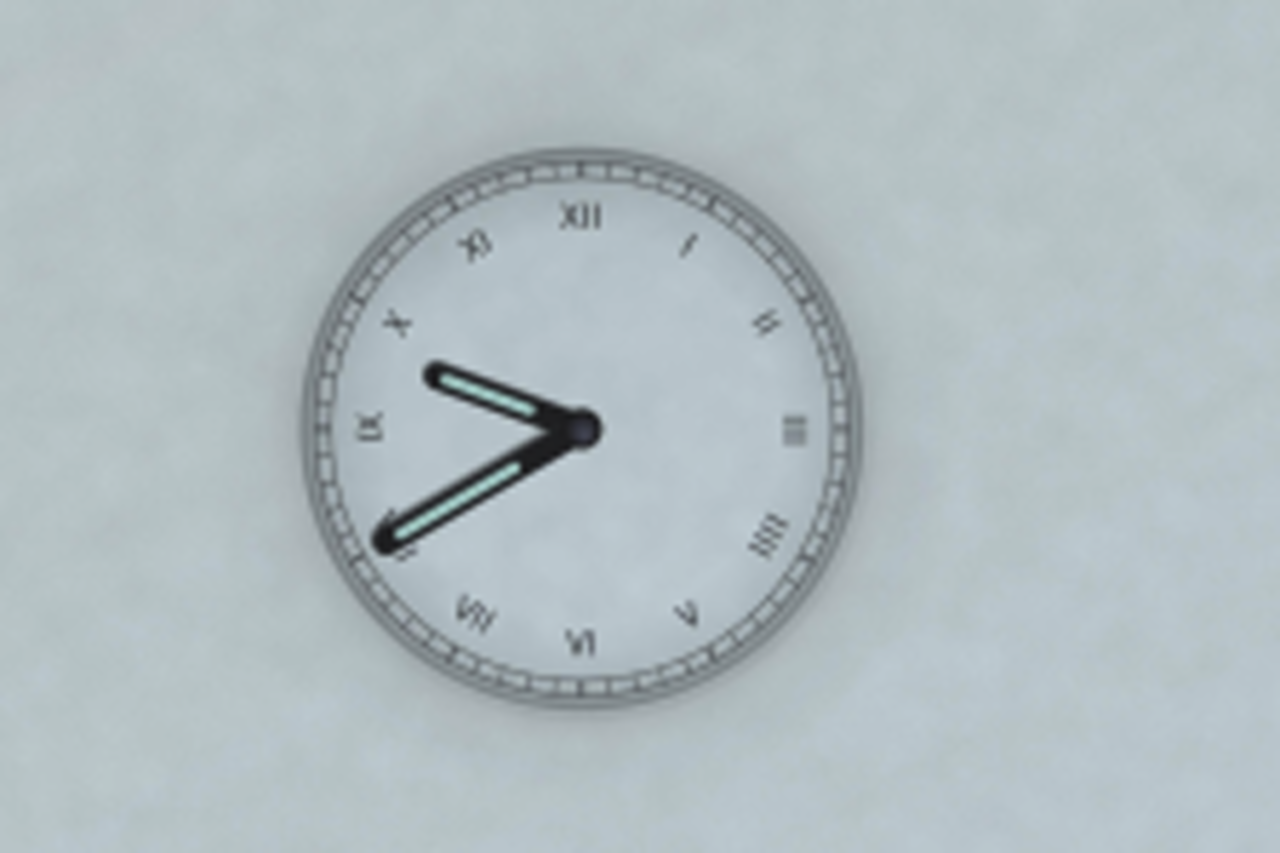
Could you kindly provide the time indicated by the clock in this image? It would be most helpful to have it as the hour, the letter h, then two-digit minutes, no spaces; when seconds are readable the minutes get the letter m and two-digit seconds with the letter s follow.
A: 9h40
